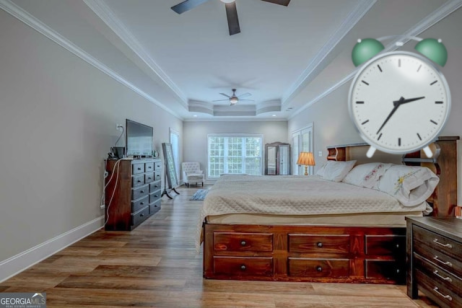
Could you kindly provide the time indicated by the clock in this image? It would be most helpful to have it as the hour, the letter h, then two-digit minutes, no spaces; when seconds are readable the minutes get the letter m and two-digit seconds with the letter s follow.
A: 2h36
